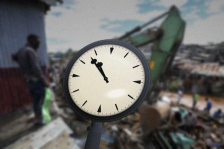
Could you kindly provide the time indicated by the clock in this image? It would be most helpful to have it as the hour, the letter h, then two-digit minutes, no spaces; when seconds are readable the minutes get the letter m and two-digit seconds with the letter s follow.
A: 10h53
